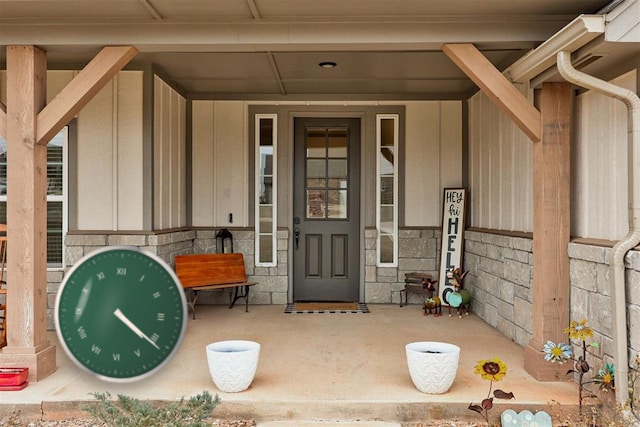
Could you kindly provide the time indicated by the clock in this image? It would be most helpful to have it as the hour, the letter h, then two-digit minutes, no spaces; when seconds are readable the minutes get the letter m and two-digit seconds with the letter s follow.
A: 4h21
